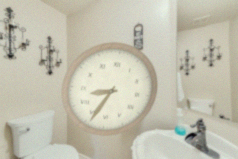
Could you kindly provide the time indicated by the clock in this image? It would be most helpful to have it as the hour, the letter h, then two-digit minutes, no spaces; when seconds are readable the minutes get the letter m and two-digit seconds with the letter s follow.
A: 8h34
